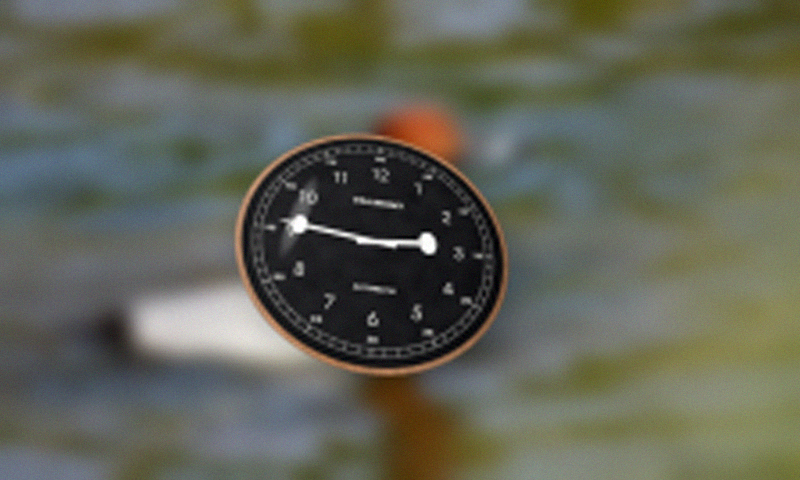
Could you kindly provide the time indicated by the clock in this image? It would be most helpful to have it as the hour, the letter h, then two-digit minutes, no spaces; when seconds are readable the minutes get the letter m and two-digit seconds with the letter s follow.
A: 2h46
